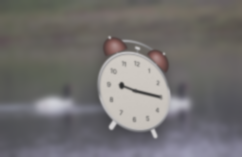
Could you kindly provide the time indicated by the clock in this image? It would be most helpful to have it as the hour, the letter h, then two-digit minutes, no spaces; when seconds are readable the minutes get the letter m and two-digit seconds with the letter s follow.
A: 9h15
